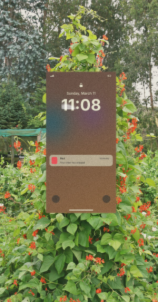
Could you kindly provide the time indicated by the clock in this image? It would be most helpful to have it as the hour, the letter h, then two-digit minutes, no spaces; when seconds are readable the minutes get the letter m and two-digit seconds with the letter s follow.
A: 11h08
